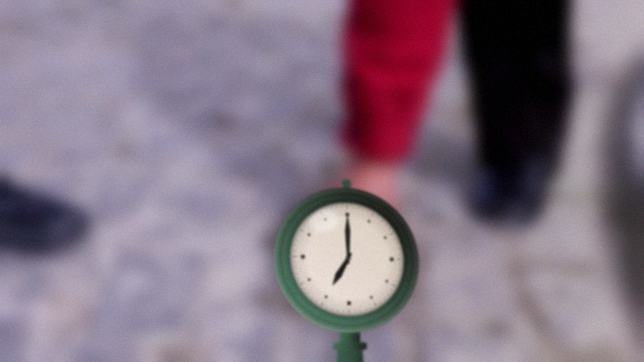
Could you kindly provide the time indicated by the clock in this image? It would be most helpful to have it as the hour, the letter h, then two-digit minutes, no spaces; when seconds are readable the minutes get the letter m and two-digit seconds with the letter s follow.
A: 7h00
